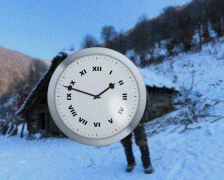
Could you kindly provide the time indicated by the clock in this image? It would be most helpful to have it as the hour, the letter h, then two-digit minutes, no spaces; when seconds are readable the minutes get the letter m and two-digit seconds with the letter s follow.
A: 1h48
